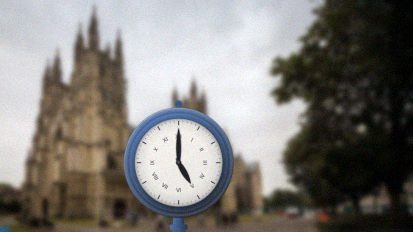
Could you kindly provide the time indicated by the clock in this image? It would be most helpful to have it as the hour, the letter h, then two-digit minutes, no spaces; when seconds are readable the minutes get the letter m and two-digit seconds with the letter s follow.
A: 5h00
